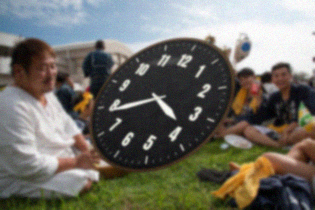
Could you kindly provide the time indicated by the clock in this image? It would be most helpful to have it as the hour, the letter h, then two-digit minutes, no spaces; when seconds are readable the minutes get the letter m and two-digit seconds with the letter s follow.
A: 3h39
